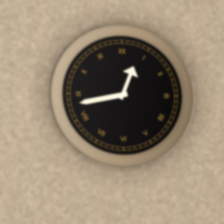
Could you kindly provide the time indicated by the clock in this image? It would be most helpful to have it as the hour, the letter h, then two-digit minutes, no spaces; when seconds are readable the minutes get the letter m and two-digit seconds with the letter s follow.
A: 12h43
